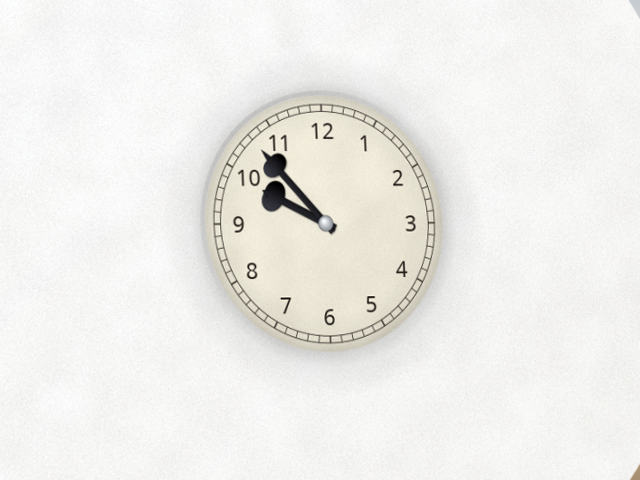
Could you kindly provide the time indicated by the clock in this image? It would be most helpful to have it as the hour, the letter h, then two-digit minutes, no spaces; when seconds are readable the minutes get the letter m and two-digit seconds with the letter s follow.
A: 9h53
